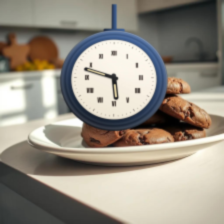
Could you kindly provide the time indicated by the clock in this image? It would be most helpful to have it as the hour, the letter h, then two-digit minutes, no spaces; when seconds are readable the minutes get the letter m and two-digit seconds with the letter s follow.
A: 5h48
